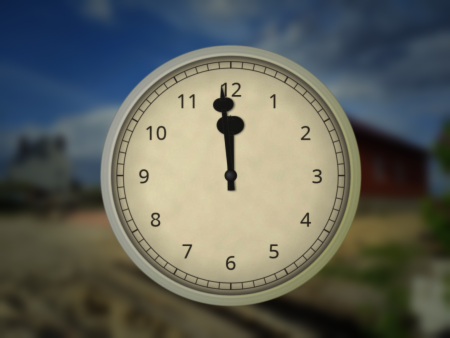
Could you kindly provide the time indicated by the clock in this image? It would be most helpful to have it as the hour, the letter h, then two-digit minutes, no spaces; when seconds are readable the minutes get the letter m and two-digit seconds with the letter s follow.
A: 11h59
